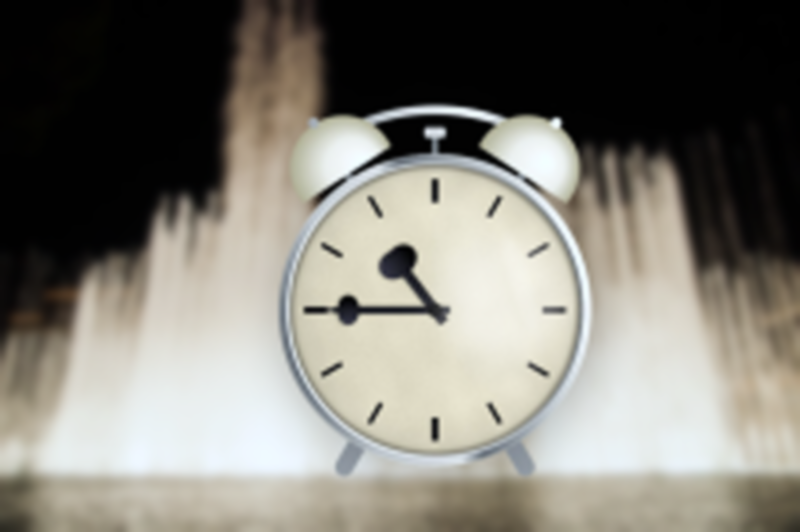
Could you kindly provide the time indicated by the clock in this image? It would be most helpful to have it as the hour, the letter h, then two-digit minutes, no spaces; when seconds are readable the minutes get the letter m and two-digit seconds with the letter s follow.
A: 10h45
